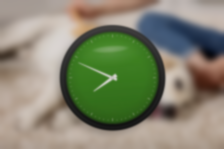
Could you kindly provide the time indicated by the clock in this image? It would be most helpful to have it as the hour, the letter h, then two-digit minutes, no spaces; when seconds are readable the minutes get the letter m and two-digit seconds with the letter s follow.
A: 7h49
